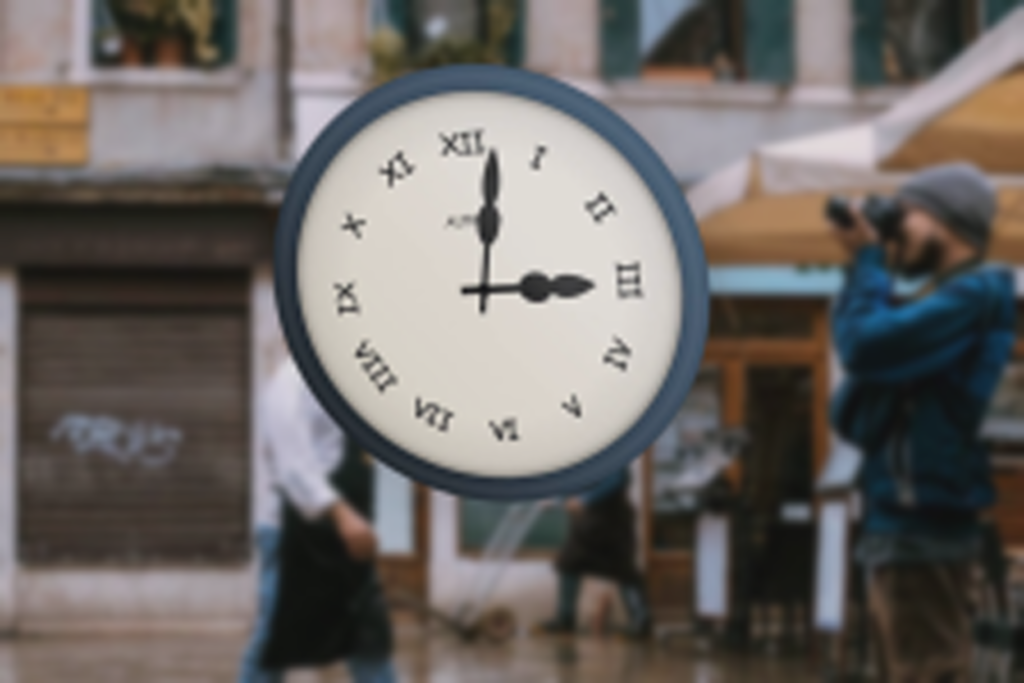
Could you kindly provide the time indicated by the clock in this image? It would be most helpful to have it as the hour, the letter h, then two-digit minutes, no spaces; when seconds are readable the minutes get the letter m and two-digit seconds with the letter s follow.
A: 3h02
